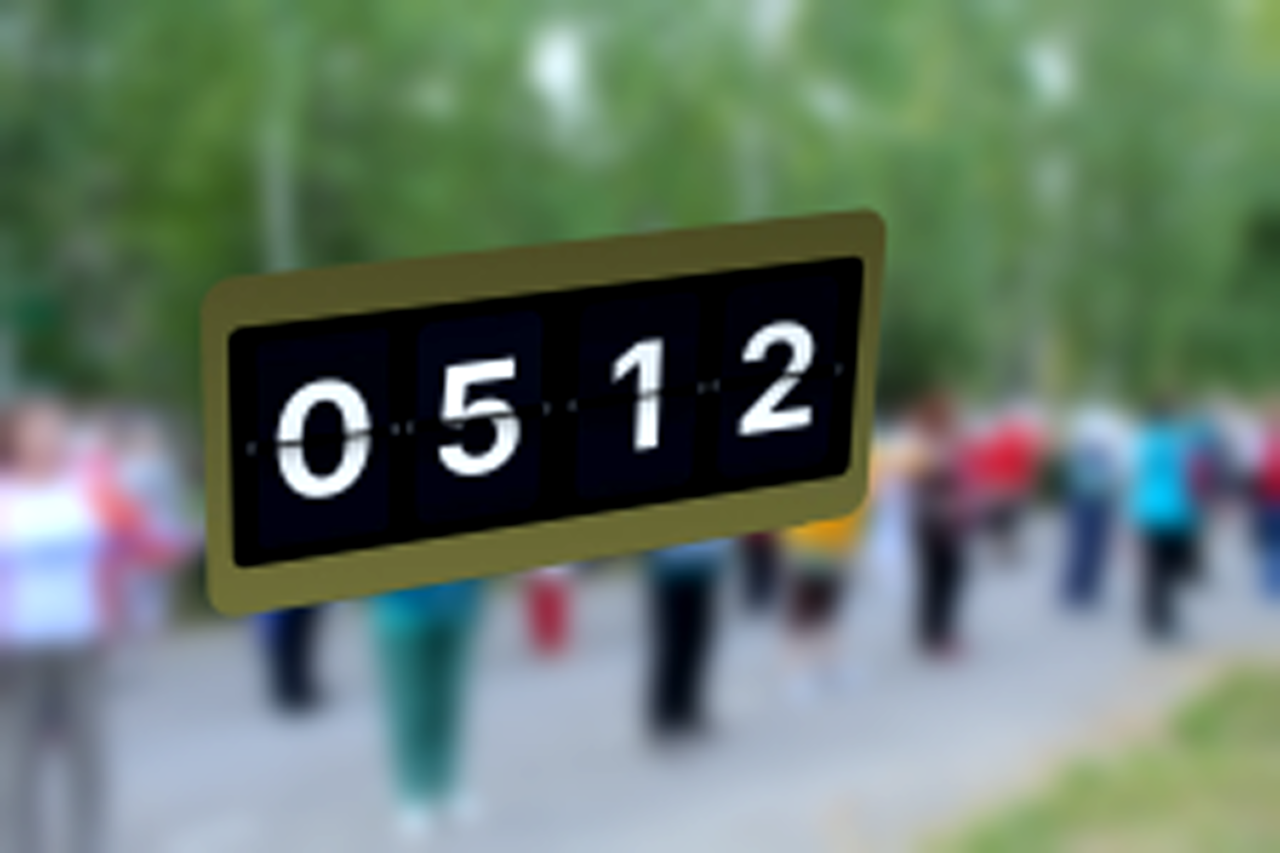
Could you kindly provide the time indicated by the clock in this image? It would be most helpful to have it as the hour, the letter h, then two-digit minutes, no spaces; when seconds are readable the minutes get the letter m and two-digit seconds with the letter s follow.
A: 5h12
